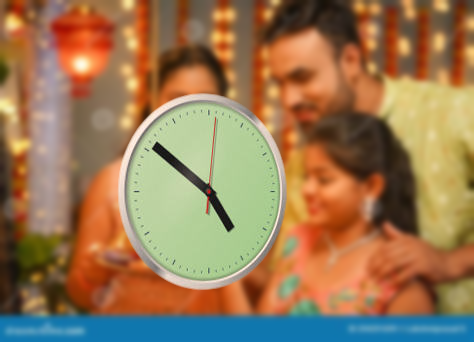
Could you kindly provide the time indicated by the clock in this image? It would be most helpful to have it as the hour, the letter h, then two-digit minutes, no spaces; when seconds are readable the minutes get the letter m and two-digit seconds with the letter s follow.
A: 4h51m01s
